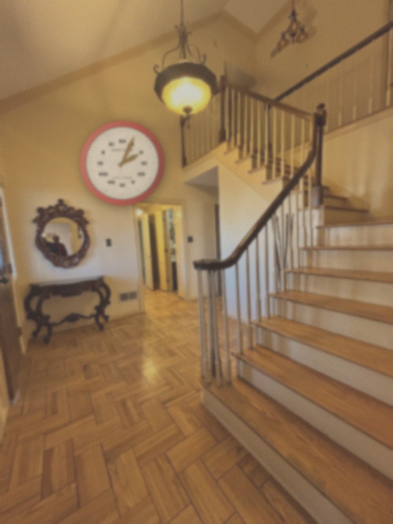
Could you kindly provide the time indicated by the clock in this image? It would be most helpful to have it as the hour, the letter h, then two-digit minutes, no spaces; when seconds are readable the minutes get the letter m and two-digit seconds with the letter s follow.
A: 2h04
